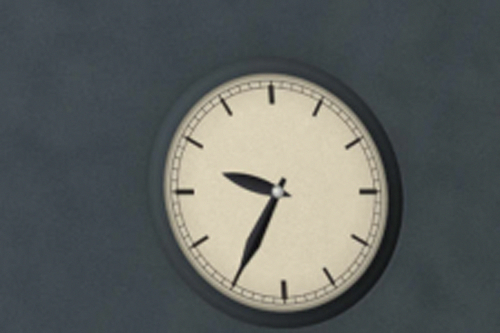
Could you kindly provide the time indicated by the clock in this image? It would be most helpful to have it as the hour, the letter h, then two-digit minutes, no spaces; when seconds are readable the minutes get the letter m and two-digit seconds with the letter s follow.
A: 9h35
